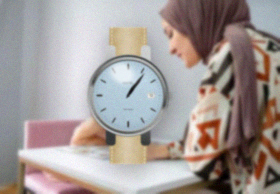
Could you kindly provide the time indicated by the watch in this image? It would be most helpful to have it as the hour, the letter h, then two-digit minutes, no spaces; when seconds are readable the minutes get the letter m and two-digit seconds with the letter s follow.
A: 1h06
